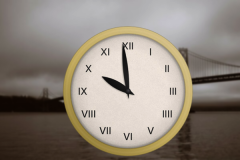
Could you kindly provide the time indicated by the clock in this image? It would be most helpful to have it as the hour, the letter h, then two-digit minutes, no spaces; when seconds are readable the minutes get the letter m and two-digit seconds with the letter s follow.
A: 9h59
